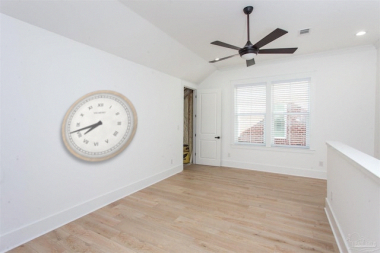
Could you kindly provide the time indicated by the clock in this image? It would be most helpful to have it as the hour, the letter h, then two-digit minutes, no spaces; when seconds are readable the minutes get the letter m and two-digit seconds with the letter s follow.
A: 7h42
